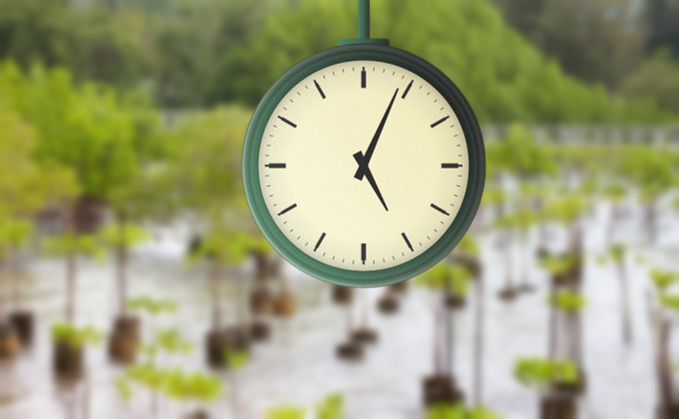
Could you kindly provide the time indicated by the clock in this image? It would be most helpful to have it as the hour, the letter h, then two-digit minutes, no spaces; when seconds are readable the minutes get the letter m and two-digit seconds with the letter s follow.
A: 5h04
